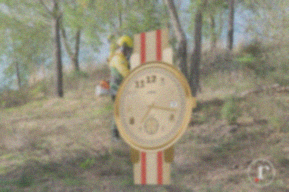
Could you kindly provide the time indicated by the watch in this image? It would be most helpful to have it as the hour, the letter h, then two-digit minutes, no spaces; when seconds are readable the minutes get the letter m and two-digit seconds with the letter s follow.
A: 7h17
